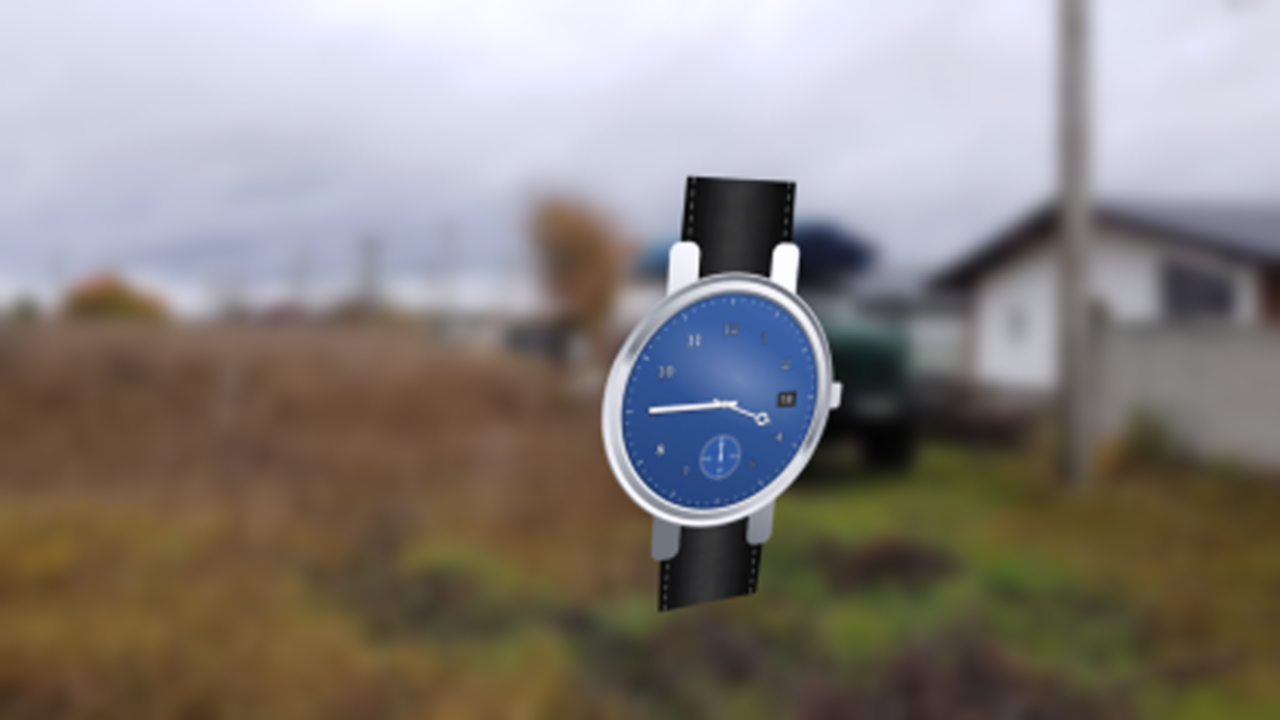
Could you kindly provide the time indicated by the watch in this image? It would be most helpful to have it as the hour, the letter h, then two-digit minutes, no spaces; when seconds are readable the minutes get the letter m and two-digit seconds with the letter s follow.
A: 3h45
